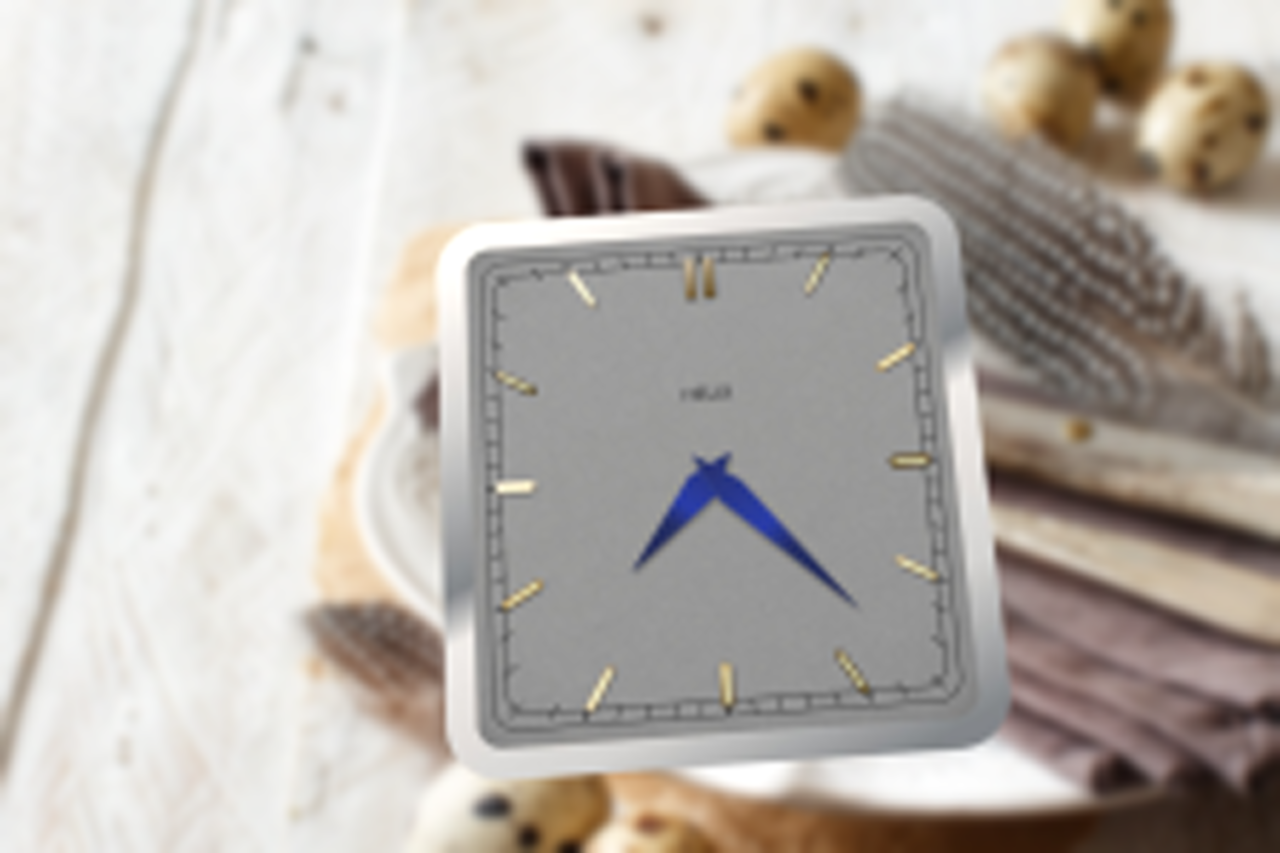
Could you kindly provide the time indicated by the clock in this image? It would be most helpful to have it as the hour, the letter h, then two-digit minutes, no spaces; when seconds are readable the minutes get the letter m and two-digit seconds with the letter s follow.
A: 7h23
